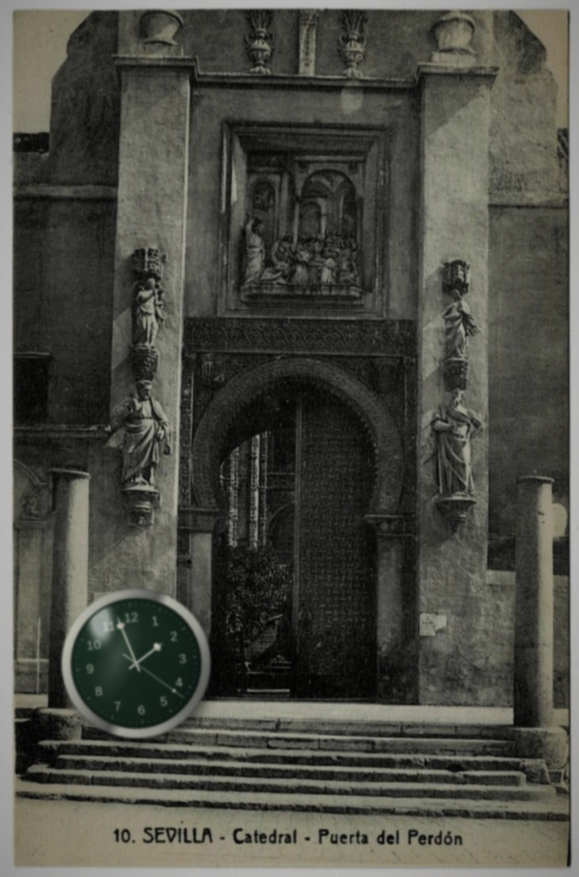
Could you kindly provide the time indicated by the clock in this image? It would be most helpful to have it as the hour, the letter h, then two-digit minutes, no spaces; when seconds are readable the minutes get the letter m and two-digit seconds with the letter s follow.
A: 1h57m22s
